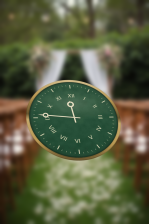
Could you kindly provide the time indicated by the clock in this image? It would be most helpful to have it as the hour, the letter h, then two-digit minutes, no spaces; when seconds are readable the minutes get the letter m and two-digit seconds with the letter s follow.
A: 11h46
